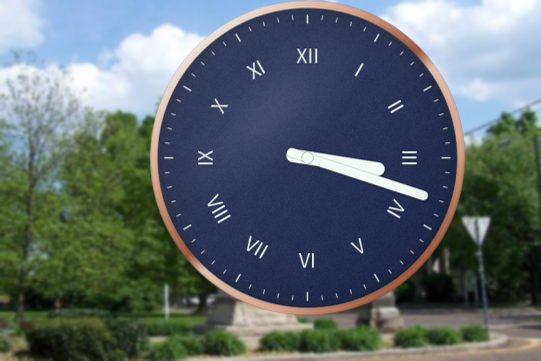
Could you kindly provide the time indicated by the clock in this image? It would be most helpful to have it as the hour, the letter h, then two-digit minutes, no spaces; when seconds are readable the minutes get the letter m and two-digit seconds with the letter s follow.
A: 3h18
